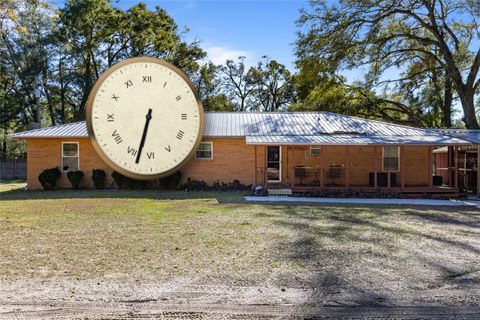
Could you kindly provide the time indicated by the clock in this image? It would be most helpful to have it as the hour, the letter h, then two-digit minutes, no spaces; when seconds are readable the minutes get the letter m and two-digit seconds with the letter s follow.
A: 6h33
